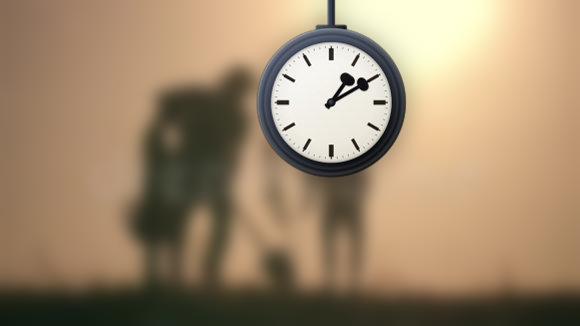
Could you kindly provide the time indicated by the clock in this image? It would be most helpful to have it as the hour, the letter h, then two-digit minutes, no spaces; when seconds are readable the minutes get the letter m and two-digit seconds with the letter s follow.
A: 1h10
